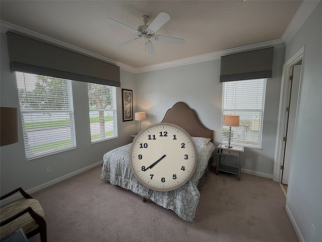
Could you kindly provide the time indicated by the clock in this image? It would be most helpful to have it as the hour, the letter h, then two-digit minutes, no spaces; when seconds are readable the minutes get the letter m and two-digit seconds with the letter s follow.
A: 7h39
